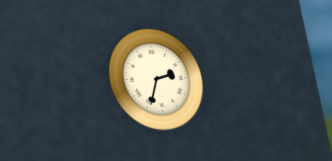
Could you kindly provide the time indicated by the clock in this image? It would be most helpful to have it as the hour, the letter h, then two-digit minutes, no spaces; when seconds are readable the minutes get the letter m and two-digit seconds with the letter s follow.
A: 2h34
